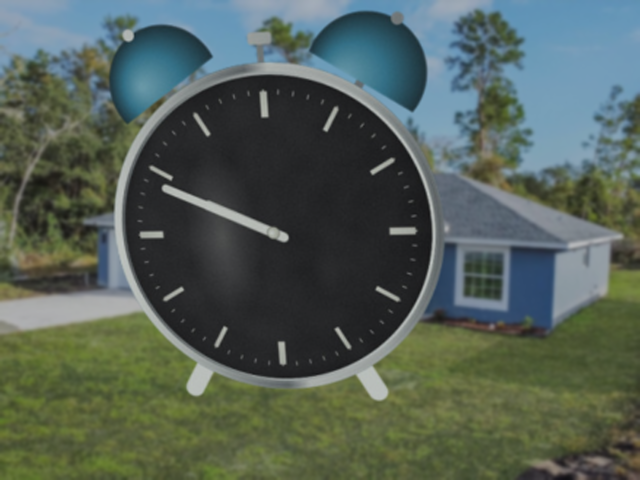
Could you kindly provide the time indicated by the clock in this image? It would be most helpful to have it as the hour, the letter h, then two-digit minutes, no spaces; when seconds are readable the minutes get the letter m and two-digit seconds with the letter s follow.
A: 9h49
